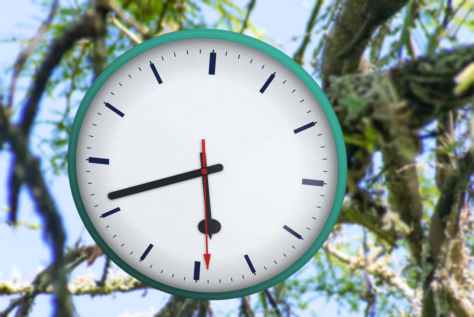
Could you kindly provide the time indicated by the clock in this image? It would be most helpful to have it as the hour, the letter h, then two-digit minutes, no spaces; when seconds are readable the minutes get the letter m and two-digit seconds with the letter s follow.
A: 5h41m29s
